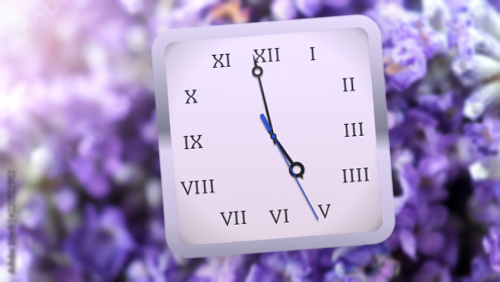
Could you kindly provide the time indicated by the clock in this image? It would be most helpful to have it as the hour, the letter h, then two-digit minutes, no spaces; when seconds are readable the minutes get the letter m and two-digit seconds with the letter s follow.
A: 4h58m26s
